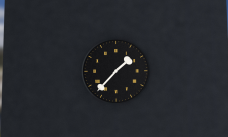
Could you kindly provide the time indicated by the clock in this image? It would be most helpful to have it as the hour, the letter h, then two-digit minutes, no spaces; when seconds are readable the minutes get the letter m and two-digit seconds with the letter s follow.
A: 1h37
